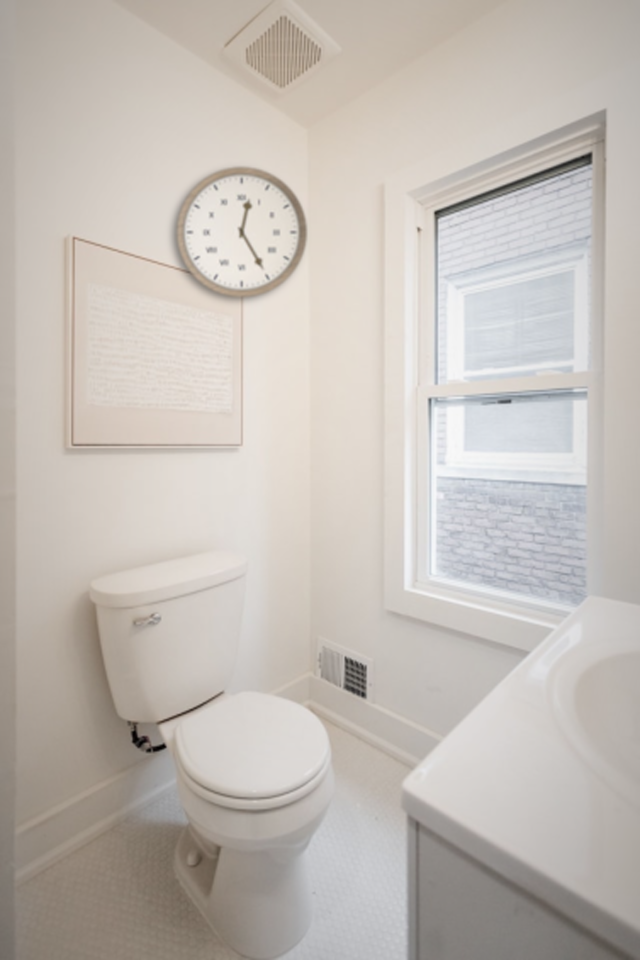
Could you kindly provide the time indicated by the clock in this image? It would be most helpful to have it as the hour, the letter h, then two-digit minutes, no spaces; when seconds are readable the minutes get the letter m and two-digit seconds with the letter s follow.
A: 12h25
